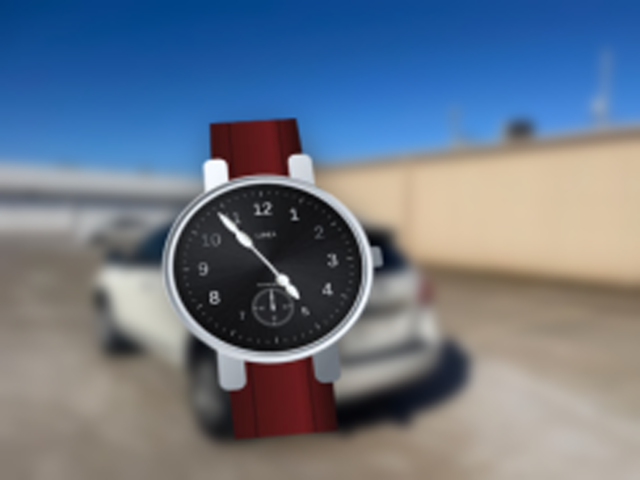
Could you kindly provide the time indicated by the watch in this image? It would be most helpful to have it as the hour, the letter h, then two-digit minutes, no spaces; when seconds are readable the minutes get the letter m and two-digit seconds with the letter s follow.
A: 4h54
